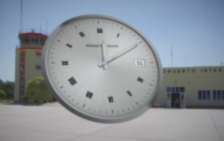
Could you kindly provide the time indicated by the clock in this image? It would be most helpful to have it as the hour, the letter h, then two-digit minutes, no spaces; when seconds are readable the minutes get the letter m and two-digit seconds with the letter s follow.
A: 12h10
